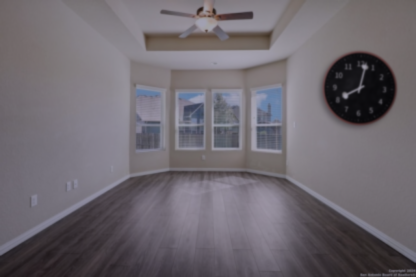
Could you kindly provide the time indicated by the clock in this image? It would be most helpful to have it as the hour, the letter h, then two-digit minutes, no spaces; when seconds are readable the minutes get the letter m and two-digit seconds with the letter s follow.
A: 8h02
